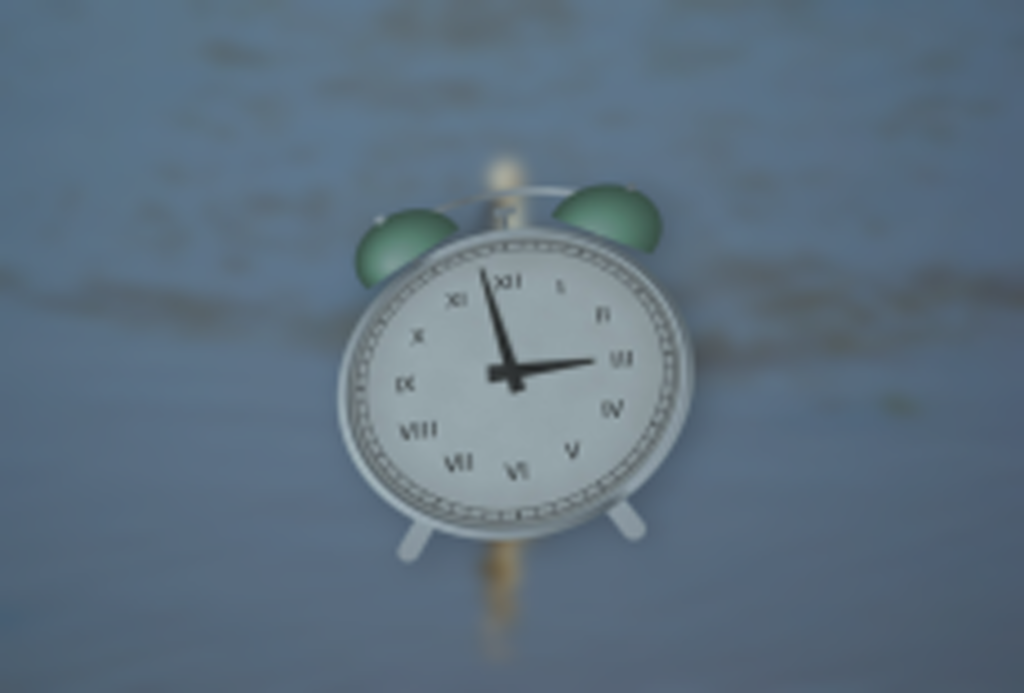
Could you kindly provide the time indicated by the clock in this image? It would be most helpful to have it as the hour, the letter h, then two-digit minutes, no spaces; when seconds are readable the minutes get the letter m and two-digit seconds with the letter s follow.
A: 2h58
